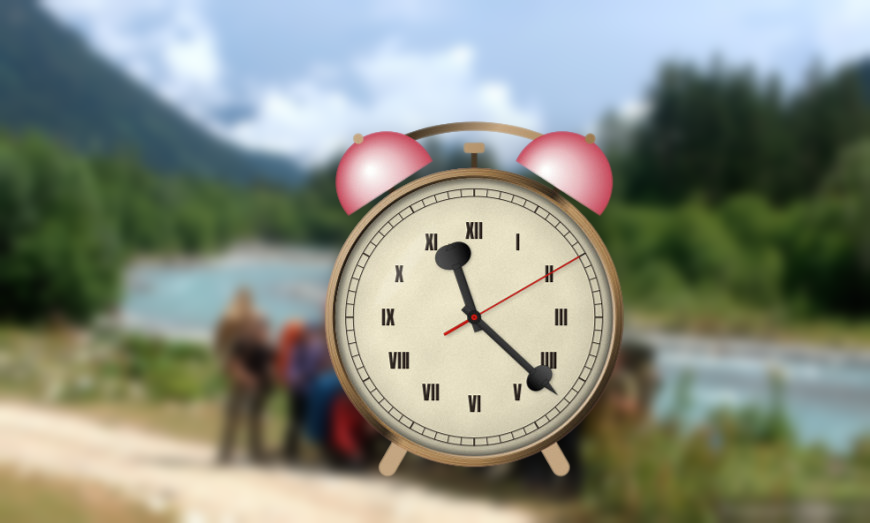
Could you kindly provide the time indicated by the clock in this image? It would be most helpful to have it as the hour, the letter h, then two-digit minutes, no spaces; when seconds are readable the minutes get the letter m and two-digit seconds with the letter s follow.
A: 11h22m10s
